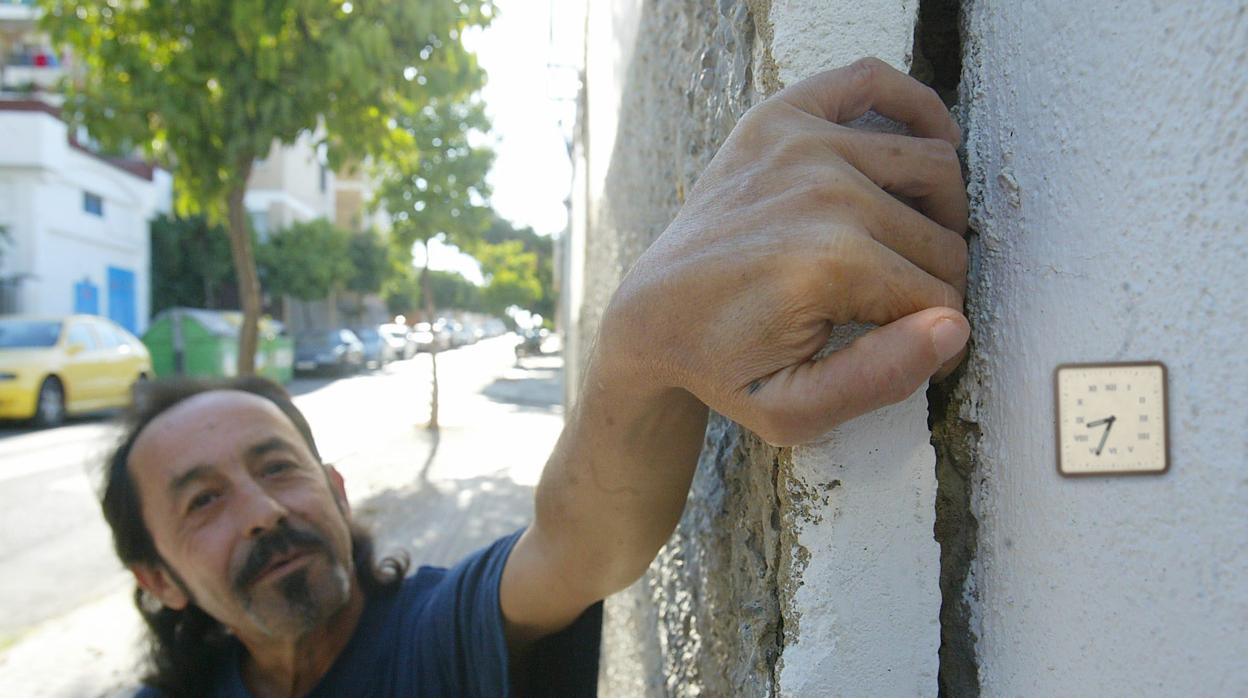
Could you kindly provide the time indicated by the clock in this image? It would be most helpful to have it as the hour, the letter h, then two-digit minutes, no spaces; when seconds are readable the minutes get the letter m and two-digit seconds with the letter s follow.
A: 8h34
